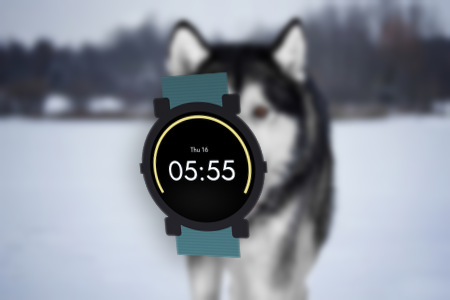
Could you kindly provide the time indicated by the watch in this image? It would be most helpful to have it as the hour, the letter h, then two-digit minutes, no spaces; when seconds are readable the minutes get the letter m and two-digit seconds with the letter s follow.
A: 5h55
